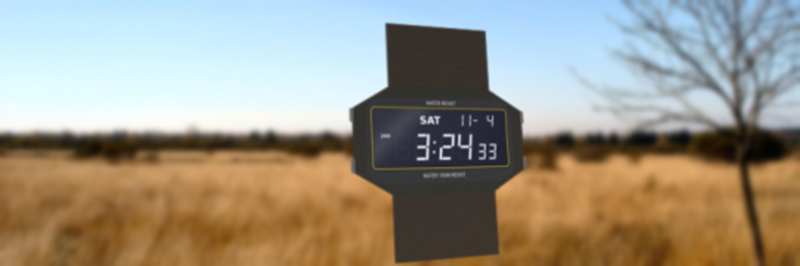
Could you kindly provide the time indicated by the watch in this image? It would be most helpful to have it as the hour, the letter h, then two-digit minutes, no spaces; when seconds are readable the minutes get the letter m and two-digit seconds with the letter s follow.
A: 3h24m33s
